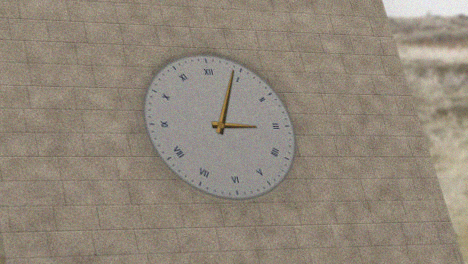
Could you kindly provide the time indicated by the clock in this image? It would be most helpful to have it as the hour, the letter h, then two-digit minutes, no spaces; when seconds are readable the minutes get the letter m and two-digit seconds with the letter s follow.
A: 3h04
